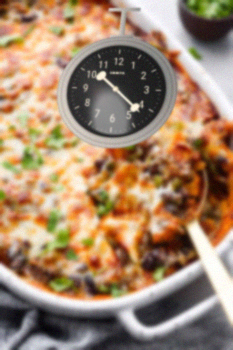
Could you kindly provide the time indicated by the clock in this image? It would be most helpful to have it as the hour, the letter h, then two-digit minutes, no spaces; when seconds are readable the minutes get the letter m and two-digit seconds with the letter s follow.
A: 10h22
